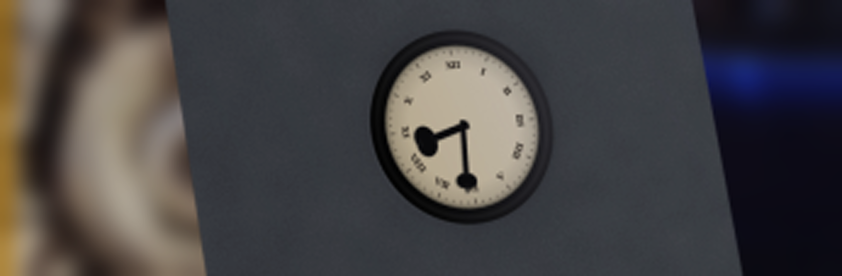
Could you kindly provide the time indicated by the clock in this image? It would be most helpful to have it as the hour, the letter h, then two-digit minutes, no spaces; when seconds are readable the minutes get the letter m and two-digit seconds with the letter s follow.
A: 8h31
